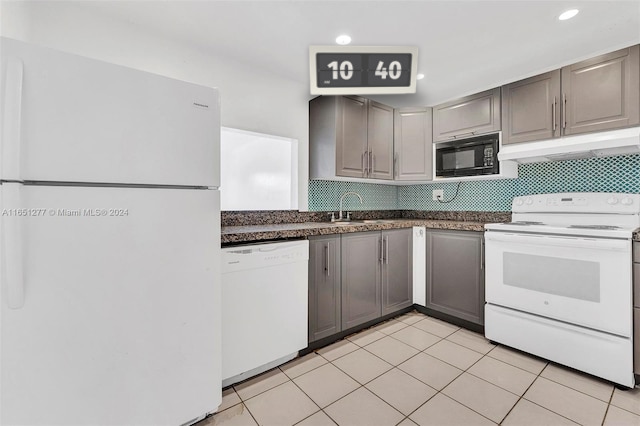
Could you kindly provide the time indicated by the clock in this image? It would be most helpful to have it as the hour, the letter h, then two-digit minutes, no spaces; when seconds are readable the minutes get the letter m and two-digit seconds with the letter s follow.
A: 10h40
